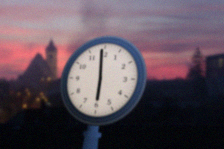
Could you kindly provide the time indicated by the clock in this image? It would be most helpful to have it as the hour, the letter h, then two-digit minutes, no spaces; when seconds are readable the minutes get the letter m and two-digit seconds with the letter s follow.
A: 5h59
